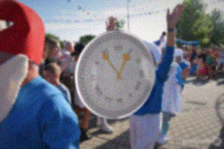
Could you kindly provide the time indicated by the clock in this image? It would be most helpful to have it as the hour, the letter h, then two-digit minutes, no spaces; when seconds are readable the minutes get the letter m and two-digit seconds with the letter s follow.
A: 12h54
